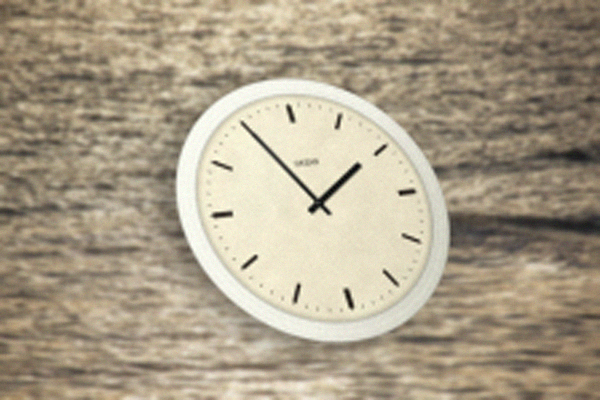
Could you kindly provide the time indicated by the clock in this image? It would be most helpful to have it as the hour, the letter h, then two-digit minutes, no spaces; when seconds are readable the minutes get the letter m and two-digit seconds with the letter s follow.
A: 1h55
